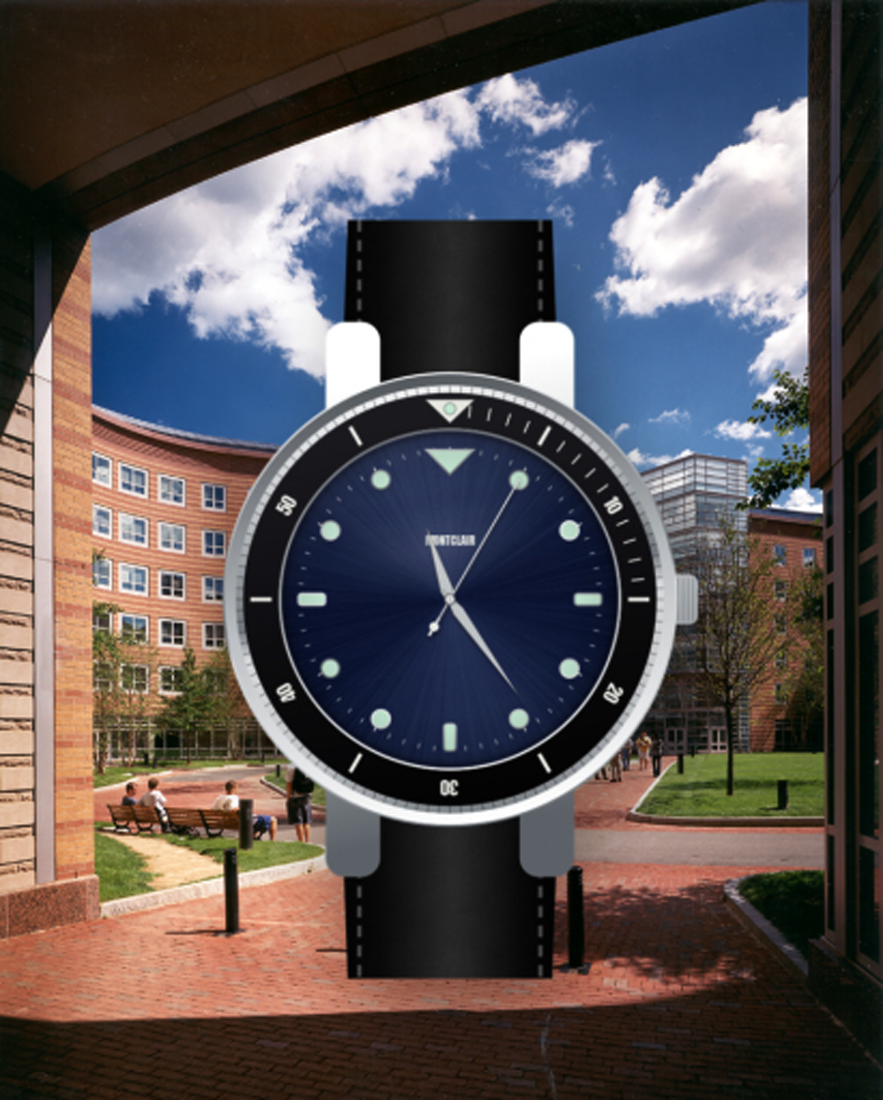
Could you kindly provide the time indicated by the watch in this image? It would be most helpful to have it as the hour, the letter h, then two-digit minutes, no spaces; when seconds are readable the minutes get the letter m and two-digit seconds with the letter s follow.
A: 11h24m05s
